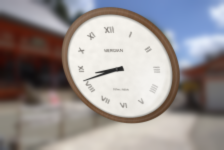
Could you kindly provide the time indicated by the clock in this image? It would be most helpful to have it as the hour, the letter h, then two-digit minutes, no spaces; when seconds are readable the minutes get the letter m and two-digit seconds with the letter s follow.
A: 8h42
